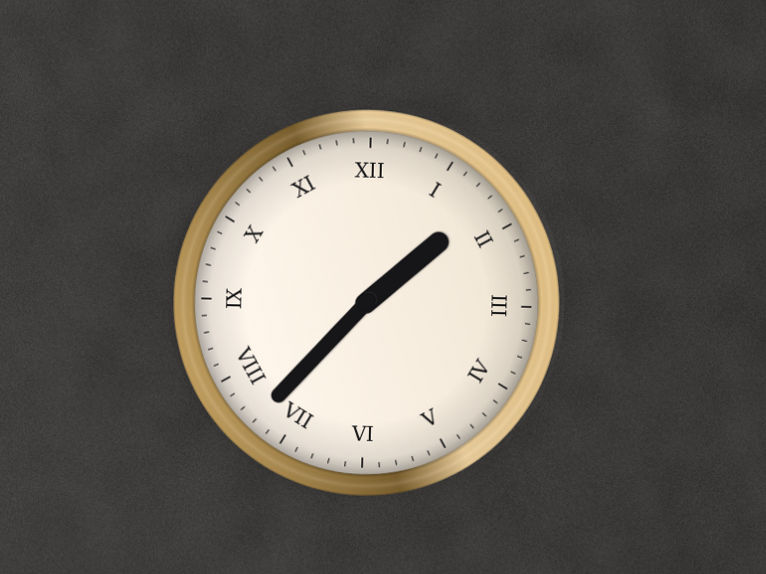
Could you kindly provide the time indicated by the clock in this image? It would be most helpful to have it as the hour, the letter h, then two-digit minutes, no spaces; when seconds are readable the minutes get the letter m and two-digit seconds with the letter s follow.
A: 1h37
